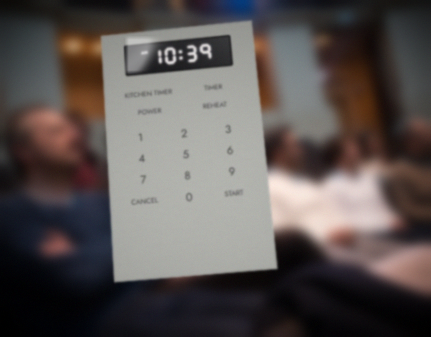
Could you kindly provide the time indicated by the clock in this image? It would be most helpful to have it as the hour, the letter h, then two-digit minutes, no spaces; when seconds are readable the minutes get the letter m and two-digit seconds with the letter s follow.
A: 10h39
